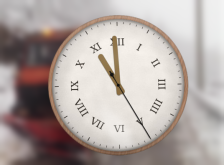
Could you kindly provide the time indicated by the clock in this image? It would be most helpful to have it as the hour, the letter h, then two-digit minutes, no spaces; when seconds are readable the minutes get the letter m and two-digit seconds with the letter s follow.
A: 10h59m25s
